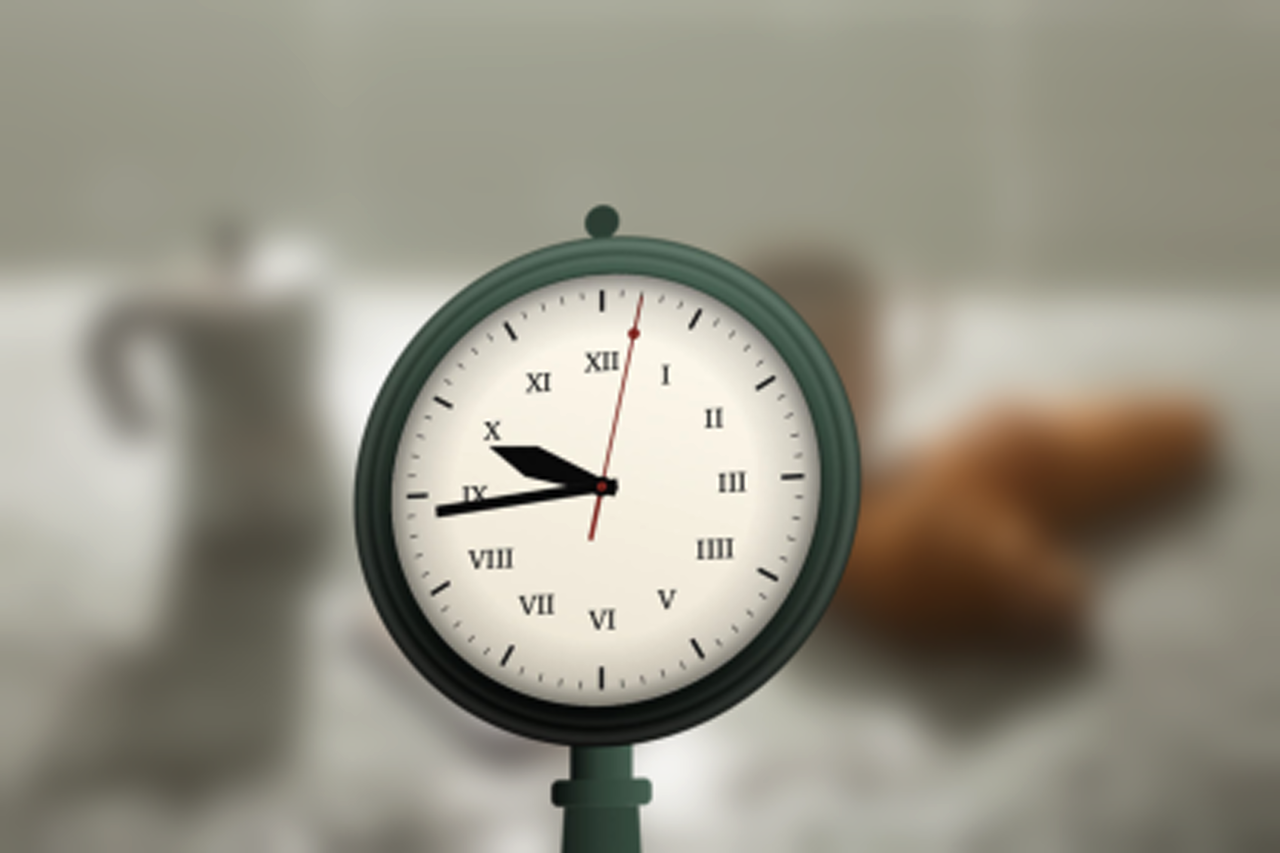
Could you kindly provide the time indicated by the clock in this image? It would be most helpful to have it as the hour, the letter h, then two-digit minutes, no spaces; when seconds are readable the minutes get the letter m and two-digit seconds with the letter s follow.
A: 9h44m02s
